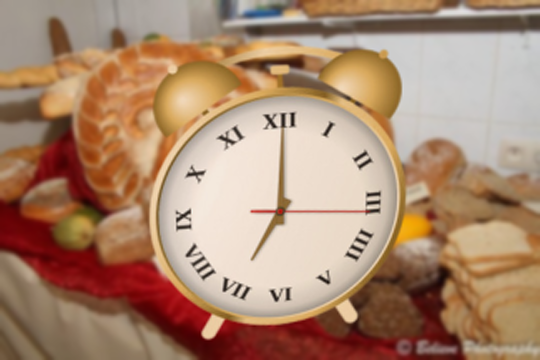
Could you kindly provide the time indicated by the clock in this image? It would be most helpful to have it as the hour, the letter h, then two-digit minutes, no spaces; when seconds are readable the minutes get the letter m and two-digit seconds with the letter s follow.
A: 7h00m16s
